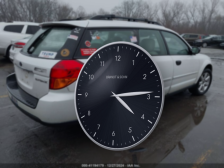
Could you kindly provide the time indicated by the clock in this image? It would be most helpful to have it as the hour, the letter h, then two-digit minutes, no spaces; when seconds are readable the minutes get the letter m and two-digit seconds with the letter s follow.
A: 4h14
